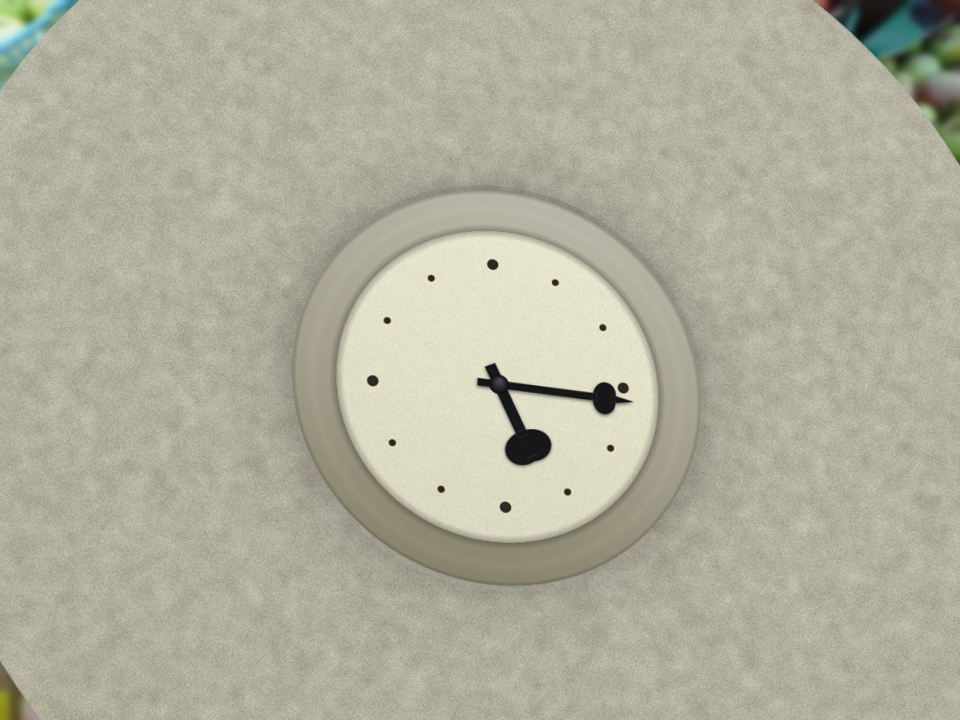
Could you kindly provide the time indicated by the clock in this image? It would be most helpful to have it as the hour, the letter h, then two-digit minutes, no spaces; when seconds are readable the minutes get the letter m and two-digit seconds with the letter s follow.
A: 5h16
